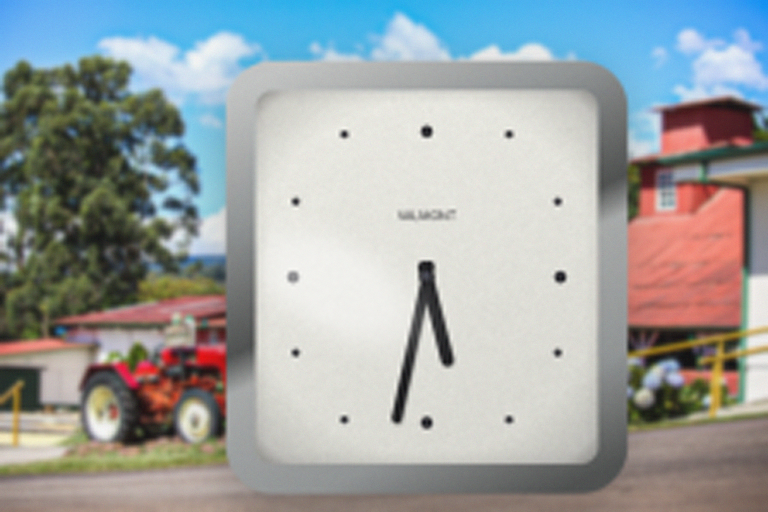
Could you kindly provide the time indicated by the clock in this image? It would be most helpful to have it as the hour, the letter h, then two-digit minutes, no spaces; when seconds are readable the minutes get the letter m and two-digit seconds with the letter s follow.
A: 5h32
